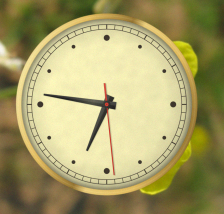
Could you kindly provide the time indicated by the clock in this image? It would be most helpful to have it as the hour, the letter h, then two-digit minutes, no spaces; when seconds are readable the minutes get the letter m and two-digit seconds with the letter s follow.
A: 6h46m29s
